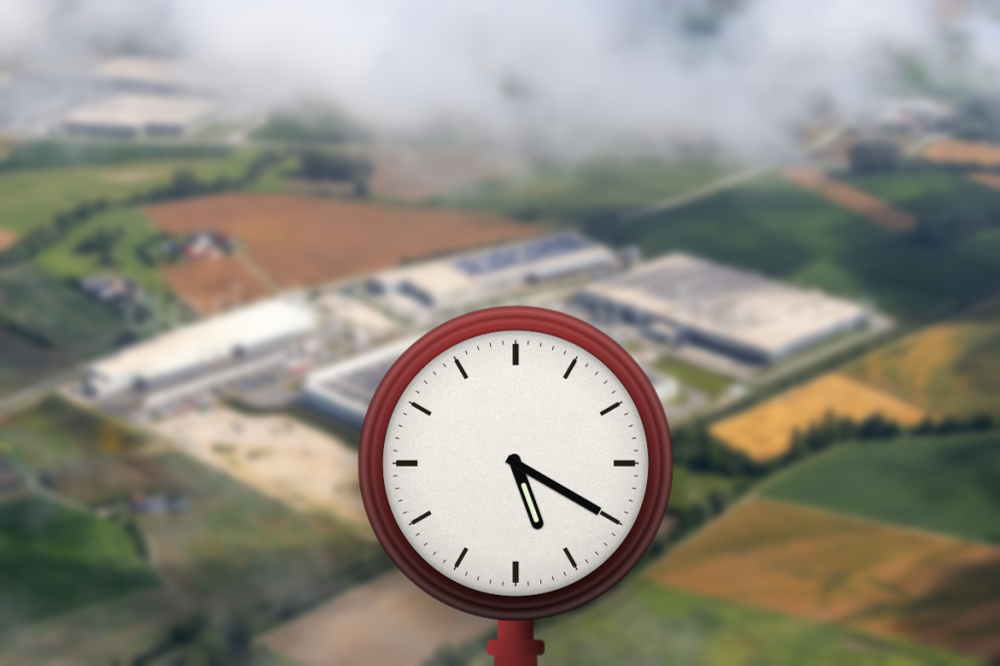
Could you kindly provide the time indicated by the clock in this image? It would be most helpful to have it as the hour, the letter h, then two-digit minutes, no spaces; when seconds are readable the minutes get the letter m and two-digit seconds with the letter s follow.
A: 5h20
